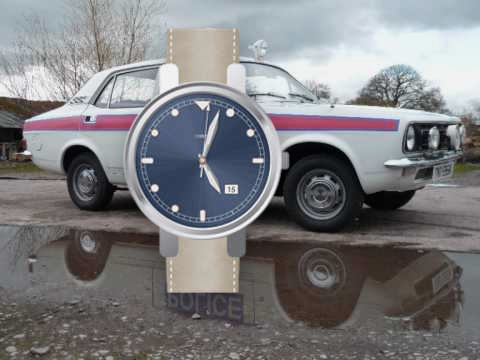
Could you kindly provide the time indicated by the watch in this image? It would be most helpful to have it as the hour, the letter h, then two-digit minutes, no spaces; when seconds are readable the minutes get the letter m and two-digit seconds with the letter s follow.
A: 5h03m01s
